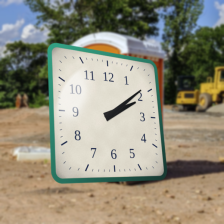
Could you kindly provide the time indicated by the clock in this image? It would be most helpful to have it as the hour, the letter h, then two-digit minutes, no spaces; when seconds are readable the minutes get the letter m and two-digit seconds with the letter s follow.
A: 2h09
